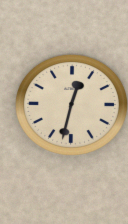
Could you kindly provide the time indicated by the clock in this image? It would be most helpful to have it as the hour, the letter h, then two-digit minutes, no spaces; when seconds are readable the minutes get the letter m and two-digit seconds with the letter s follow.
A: 12h32
